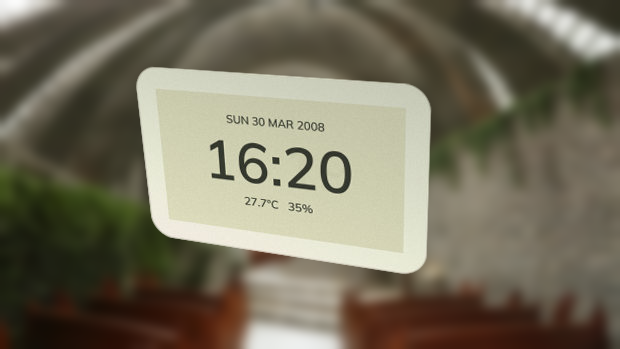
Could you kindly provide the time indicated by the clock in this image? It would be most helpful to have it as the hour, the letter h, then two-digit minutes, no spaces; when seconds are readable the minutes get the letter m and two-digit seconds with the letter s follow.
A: 16h20
